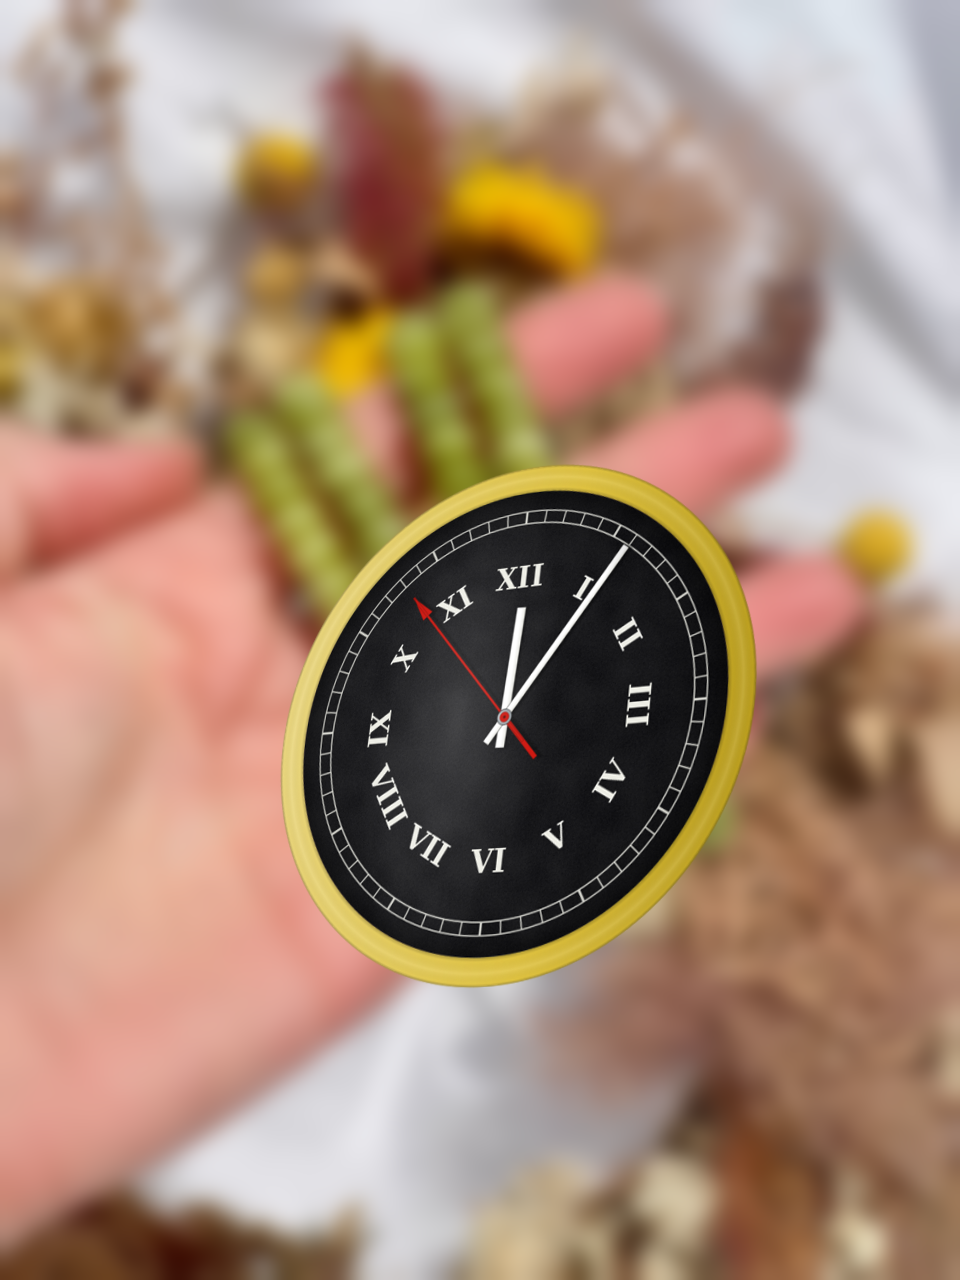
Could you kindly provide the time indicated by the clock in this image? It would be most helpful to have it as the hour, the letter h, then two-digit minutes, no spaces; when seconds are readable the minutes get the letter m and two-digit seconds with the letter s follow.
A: 12h05m53s
